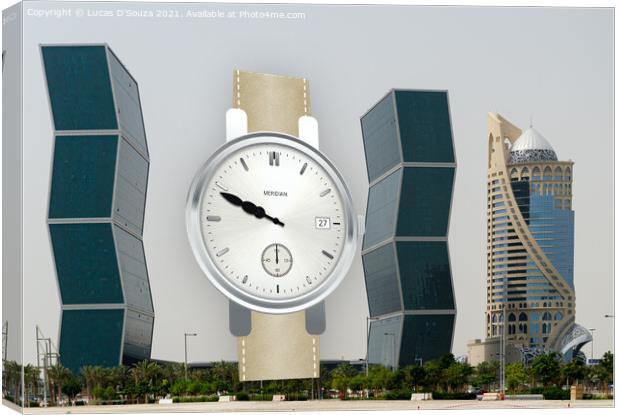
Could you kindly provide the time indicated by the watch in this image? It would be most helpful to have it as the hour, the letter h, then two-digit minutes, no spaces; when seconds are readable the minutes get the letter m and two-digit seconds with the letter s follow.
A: 9h49
